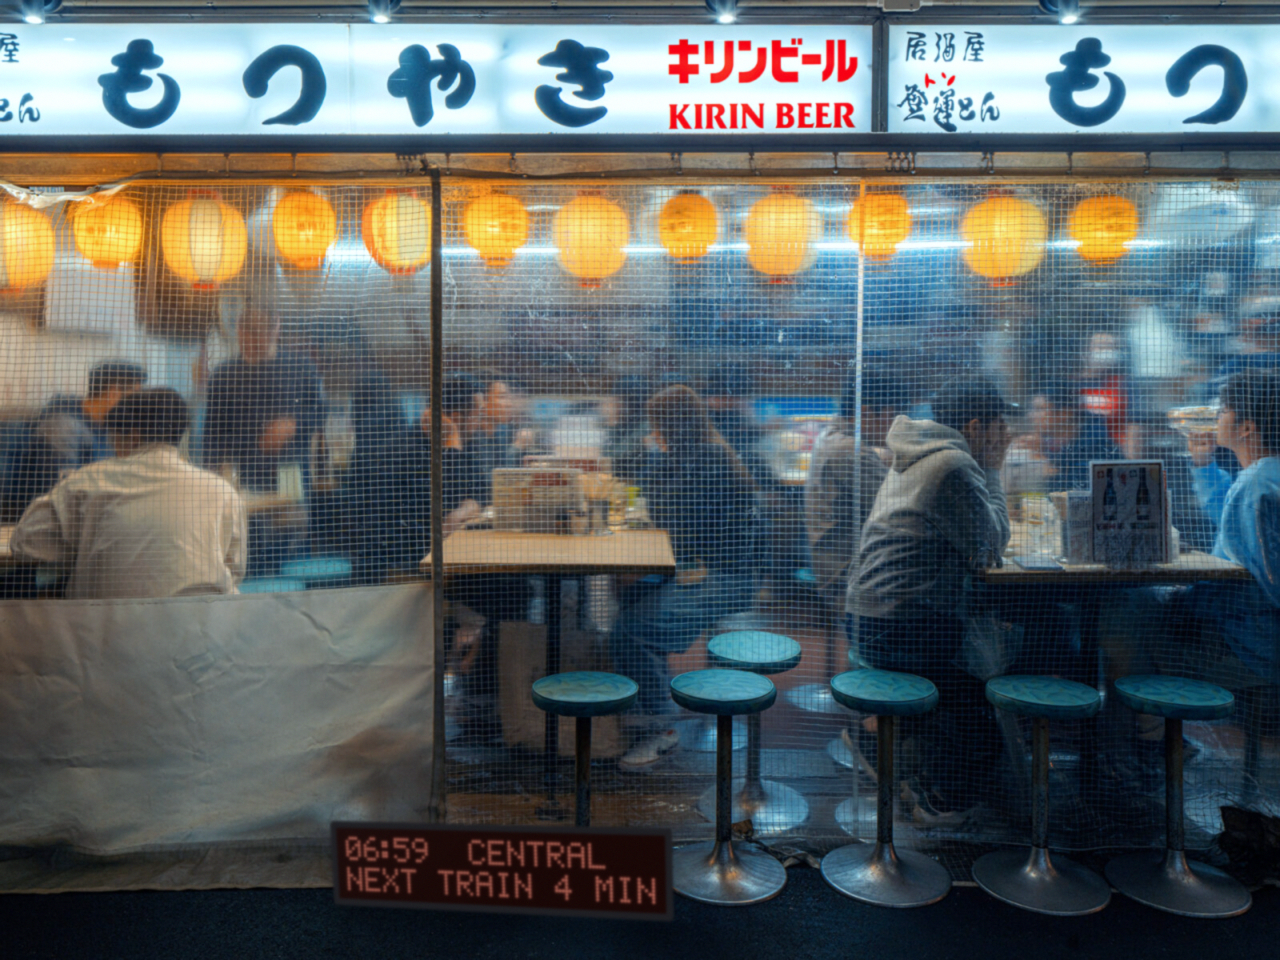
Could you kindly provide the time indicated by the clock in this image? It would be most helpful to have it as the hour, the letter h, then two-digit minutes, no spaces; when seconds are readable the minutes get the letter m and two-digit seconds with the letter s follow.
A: 6h59
